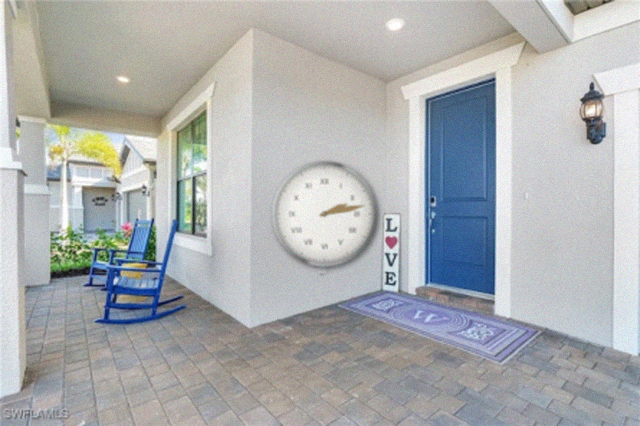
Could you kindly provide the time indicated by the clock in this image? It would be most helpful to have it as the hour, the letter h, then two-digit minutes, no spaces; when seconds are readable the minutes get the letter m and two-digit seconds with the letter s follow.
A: 2h13
